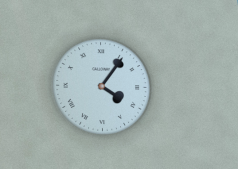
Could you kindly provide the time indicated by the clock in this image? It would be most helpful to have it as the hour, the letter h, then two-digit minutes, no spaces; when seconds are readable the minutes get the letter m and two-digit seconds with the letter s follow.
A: 4h06
